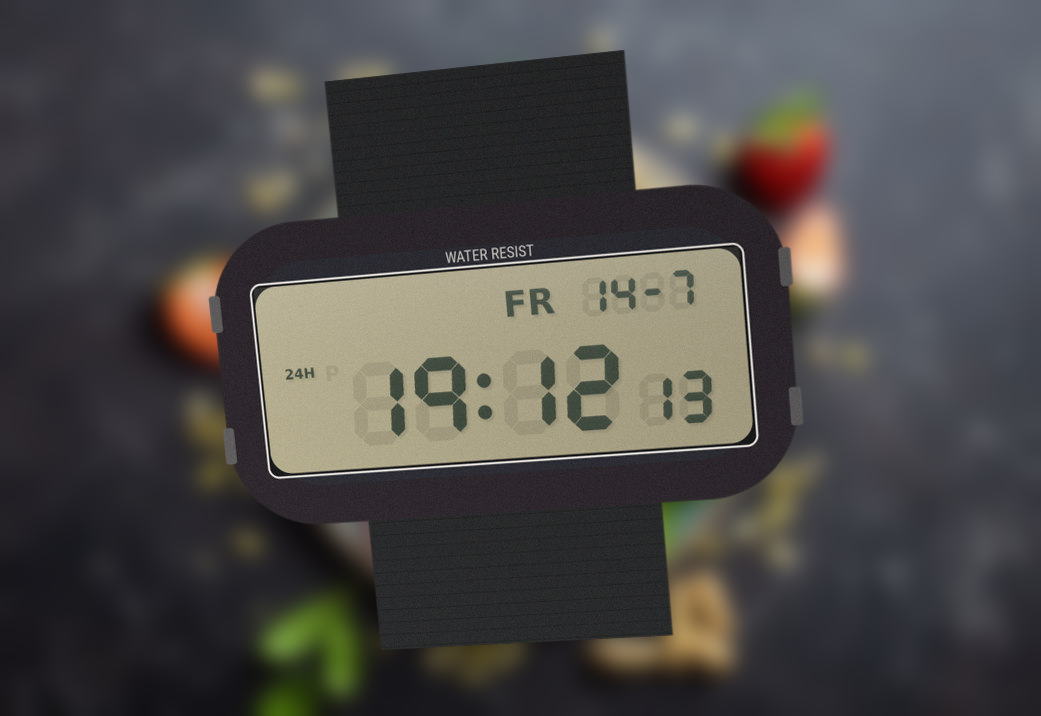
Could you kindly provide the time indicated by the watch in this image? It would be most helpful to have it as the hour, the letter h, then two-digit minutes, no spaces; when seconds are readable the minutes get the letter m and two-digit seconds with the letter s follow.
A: 19h12m13s
